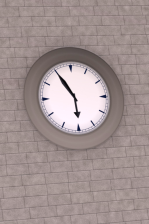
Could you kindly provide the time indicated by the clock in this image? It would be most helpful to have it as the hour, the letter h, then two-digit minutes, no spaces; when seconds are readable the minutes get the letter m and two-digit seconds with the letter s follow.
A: 5h55
